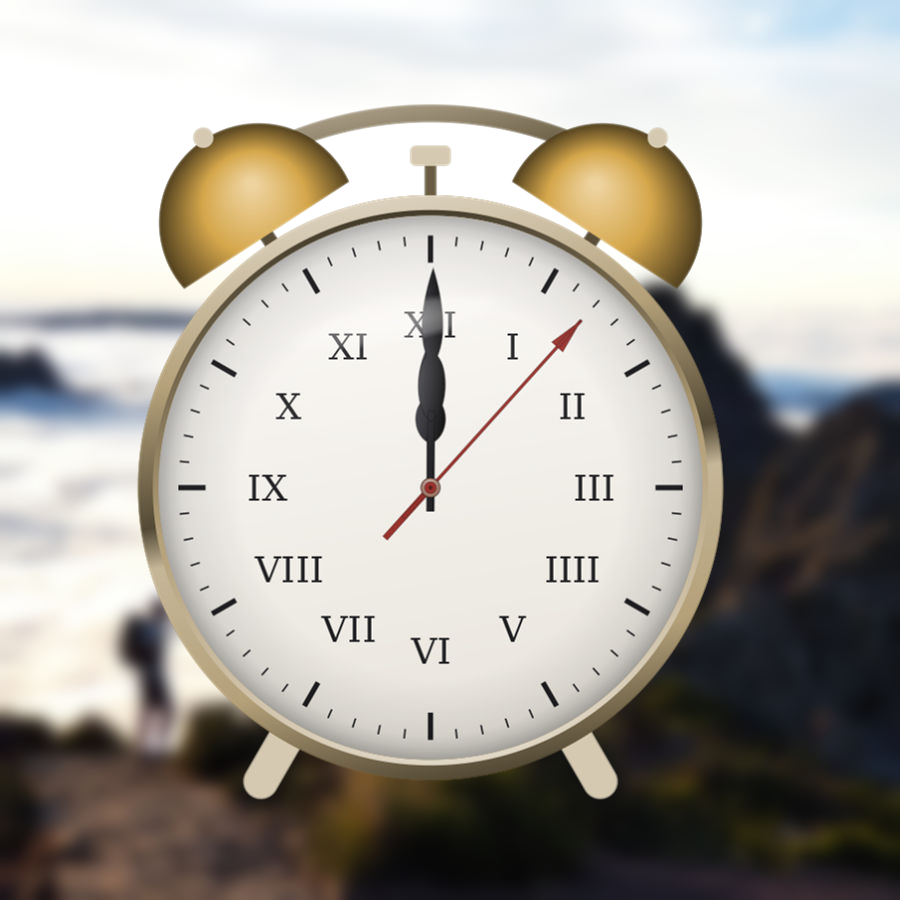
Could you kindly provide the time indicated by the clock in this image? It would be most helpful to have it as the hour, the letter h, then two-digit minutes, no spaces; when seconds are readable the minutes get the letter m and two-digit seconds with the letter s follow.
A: 12h00m07s
